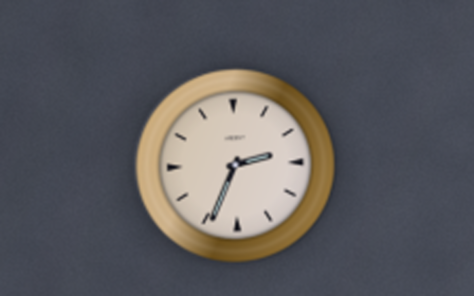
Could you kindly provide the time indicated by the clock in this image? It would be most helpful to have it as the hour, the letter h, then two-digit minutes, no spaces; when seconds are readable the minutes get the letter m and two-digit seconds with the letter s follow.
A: 2h34
